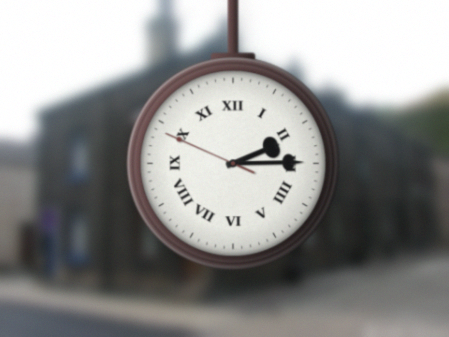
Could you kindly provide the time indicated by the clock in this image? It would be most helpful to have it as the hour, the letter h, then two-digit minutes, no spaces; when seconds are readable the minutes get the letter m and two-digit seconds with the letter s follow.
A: 2h14m49s
